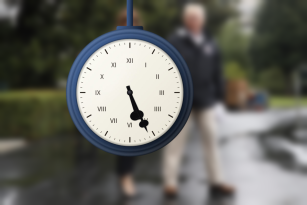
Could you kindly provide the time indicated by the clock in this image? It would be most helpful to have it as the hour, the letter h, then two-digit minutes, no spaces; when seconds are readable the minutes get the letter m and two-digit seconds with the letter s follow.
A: 5h26
